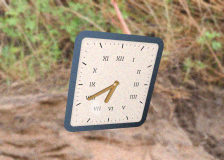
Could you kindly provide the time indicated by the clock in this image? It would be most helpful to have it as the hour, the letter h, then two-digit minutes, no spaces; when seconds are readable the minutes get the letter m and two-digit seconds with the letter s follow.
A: 6h40
